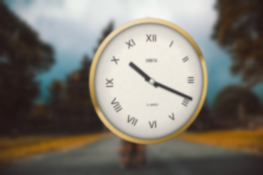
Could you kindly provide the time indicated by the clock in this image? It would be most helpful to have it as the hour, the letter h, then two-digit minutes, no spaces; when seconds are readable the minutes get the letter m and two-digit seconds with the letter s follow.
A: 10h19
